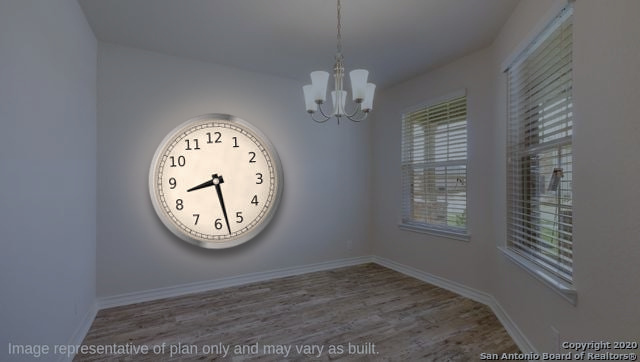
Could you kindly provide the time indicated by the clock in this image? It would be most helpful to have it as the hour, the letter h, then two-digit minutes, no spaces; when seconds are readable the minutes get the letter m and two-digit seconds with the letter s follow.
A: 8h28
